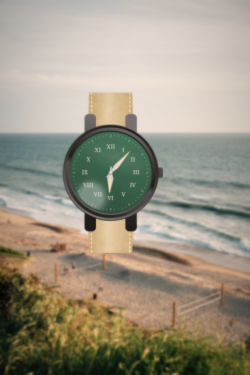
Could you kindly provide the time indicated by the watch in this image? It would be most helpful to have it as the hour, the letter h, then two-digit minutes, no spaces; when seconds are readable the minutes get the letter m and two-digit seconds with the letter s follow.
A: 6h07
